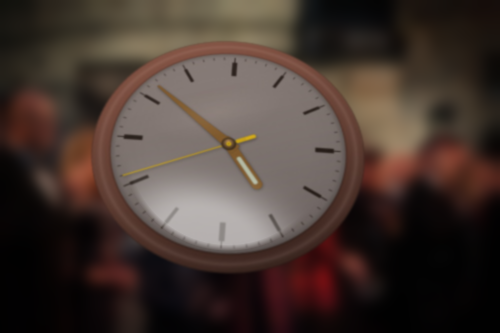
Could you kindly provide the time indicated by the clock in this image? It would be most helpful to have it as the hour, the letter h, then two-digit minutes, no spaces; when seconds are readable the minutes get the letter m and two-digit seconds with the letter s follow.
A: 4h51m41s
